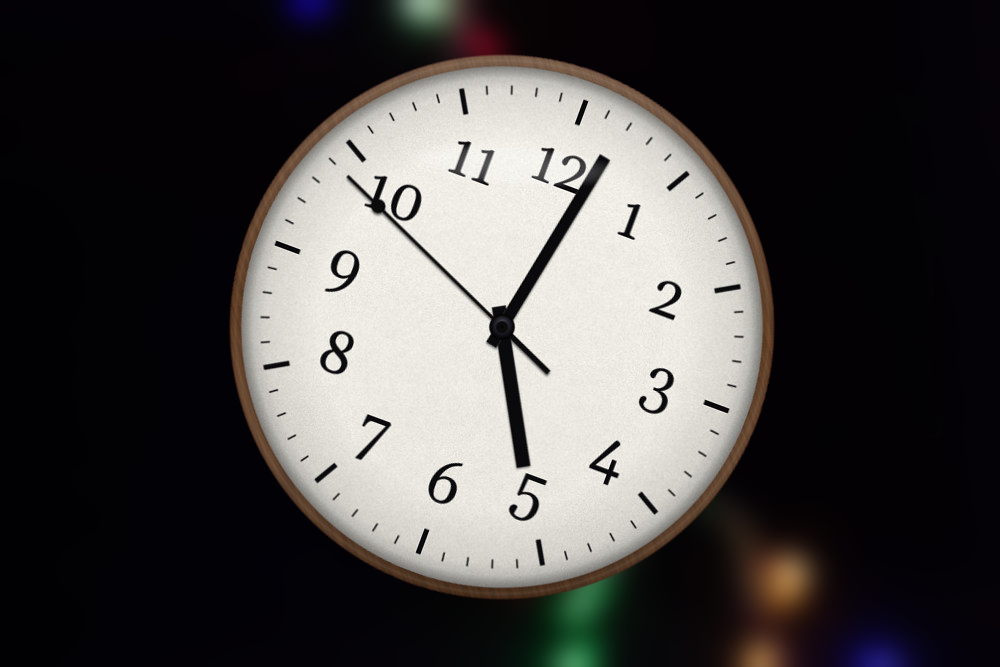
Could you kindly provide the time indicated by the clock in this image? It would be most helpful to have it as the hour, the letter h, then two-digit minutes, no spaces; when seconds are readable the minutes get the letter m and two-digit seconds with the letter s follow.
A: 5h01m49s
